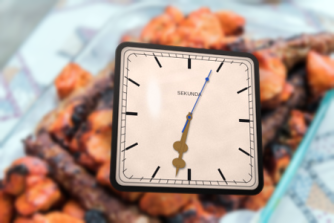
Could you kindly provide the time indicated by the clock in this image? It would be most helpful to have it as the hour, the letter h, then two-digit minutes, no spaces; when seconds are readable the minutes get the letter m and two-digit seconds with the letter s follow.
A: 6h32m04s
